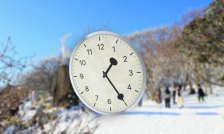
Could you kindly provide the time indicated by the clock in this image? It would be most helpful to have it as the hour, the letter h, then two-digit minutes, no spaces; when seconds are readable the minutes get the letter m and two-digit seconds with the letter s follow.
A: 1h25
